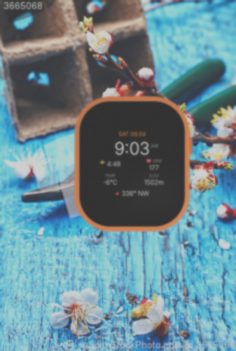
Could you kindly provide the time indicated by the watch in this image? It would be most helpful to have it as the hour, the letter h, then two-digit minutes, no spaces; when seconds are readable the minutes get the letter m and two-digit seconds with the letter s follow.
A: 9h03
